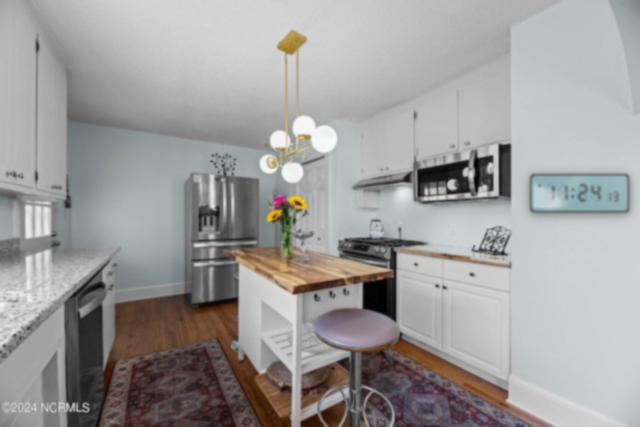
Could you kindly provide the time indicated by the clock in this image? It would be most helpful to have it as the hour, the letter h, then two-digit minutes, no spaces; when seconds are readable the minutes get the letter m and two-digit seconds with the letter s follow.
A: 11h24
